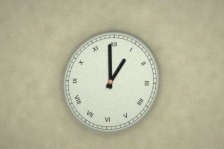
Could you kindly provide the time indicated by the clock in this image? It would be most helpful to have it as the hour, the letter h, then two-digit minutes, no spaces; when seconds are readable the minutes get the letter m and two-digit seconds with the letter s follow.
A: 12h59
